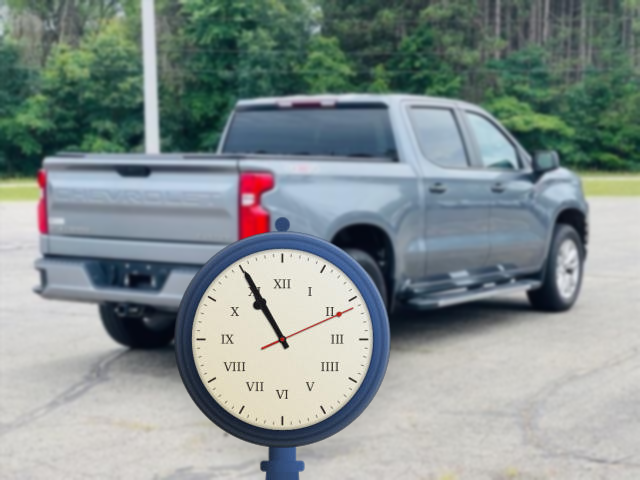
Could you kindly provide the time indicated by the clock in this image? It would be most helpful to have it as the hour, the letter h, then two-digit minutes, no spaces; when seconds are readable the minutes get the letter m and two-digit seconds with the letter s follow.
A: 10h55m11s
